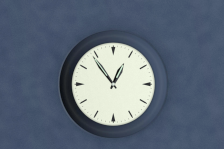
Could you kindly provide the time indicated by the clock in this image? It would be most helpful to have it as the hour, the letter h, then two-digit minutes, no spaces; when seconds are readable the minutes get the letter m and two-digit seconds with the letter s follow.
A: 12h54
